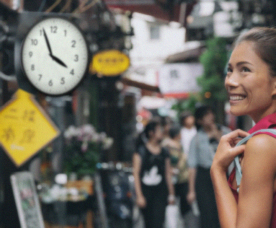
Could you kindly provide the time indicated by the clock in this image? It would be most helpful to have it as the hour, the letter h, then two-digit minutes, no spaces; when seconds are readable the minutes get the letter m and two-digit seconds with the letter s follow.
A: 3h56
